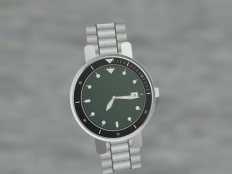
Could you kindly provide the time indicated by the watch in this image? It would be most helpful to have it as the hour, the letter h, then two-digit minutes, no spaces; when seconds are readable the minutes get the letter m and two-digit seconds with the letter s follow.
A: 7h16
